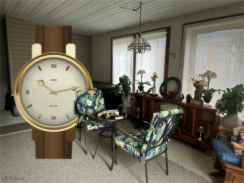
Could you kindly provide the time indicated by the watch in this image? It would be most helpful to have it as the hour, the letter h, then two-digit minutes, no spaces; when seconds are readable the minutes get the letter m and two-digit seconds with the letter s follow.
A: 10h13
